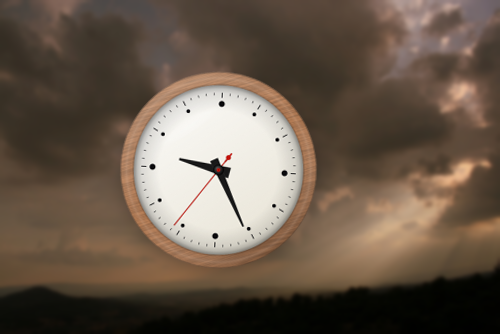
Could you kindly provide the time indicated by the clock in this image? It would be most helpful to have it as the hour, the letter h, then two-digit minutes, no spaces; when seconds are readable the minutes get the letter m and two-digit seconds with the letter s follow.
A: 9h25m36s
